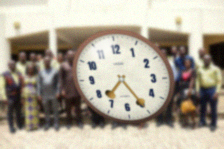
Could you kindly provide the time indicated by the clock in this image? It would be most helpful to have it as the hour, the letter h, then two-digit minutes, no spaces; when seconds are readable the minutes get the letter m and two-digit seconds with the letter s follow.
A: 7h25
